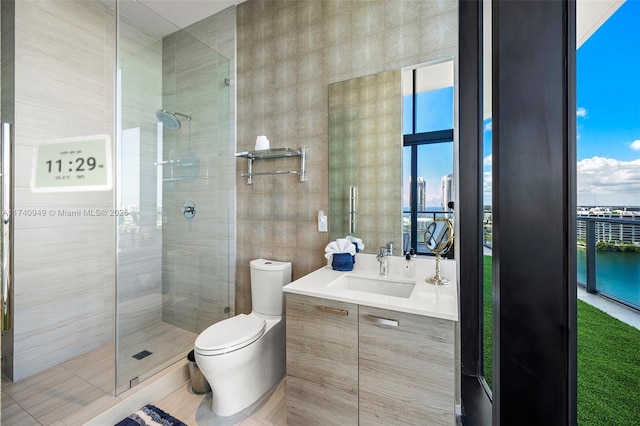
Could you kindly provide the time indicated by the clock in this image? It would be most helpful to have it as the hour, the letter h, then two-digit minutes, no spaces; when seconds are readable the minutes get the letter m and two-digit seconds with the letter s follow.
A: 11h29
